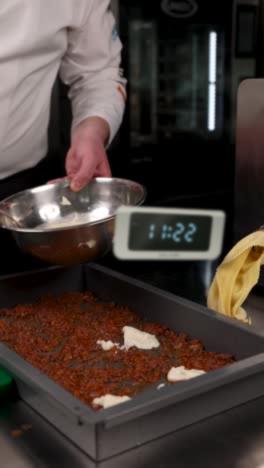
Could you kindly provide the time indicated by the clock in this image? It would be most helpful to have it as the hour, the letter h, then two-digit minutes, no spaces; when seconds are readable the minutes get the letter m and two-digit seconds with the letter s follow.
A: 11h22
